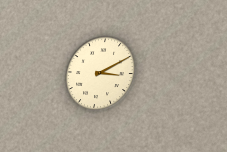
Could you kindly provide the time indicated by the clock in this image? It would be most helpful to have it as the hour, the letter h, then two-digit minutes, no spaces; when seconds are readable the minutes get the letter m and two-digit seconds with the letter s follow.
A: 3h10
